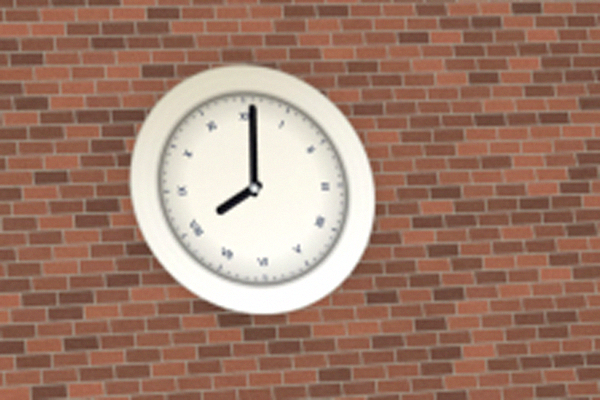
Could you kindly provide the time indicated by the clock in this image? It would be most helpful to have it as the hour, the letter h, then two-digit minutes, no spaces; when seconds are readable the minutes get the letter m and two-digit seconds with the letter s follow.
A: 8h01
